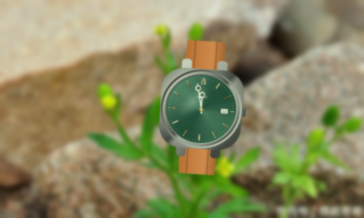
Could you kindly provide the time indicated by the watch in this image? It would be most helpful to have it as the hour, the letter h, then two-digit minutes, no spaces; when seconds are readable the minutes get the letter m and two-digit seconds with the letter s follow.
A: 11h58
